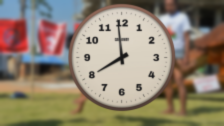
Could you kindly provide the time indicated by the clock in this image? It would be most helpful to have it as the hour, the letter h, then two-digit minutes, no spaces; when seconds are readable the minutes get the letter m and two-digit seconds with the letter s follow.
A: 7h59
